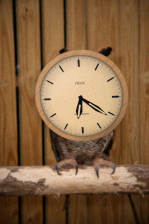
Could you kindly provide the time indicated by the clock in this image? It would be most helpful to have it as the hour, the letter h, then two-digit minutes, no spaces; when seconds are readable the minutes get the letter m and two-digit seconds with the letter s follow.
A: 6h21
